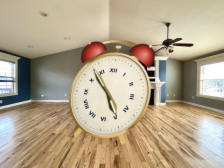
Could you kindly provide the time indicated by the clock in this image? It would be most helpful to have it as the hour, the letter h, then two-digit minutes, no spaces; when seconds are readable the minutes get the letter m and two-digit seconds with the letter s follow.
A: 4h53
